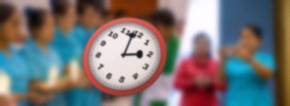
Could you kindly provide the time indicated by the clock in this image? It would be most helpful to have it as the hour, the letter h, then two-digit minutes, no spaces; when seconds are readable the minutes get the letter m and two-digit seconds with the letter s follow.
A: 1h58
